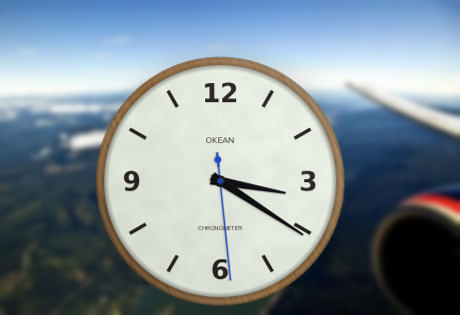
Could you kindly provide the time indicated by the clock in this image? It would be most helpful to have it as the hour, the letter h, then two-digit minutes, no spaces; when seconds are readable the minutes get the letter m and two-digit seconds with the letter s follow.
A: 3h20m29s
